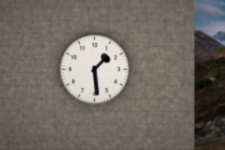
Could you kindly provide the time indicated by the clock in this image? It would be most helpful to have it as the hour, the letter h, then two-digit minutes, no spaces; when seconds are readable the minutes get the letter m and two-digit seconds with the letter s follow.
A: 1h29
